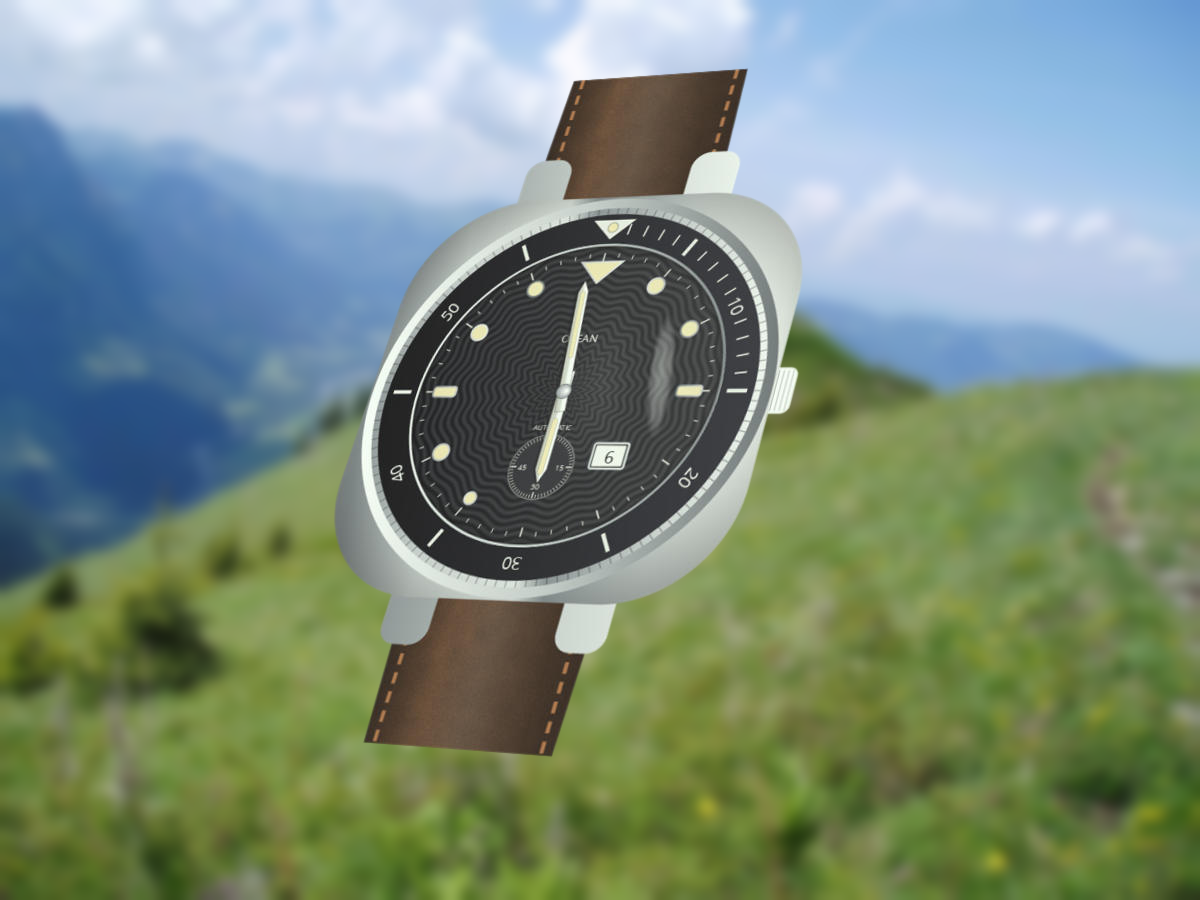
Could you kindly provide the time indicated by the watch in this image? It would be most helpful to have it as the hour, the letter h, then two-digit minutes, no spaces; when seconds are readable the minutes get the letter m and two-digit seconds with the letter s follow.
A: 5h59
